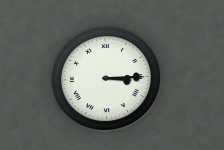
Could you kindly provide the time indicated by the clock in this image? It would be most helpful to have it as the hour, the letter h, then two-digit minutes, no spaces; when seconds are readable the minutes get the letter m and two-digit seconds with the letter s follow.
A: 3h15
